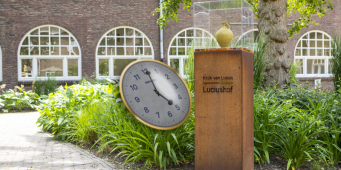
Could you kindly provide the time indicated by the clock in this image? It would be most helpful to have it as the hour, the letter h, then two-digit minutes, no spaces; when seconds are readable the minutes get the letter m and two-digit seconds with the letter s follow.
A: 5h01
